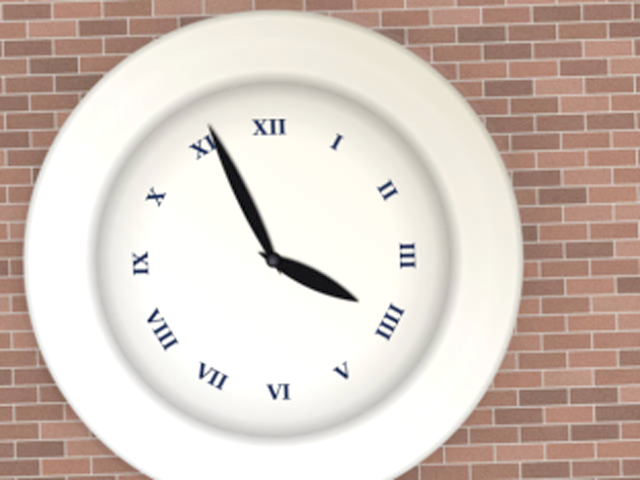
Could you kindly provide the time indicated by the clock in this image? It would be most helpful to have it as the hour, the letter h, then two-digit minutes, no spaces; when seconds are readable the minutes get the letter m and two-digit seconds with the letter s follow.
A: 3h56
